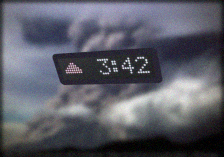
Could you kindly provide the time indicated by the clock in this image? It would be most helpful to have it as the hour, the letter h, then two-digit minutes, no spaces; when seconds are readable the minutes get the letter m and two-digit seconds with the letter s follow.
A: 3h42
